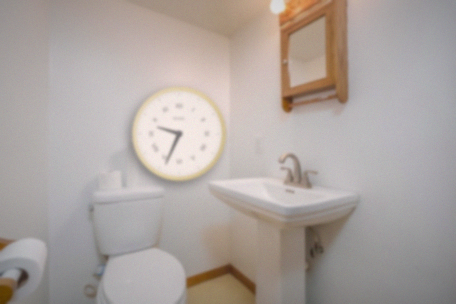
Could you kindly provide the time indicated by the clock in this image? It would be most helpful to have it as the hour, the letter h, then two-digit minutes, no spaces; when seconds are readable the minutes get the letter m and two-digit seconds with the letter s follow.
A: 9h34
